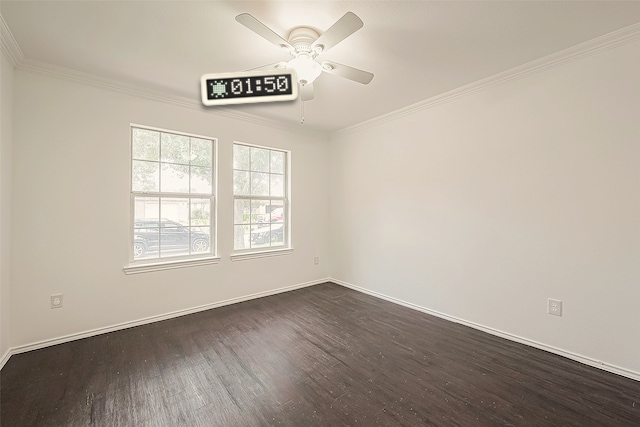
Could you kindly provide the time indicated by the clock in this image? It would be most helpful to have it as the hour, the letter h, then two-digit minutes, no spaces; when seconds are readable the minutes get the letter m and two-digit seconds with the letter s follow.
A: 1h50
